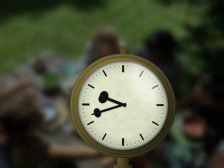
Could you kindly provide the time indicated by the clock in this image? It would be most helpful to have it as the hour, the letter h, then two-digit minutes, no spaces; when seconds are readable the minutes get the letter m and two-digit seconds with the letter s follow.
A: 9h42
